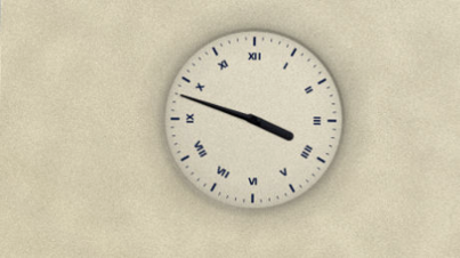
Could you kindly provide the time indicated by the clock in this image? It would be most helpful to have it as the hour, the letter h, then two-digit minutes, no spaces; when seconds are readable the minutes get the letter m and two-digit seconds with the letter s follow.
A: 3h48
